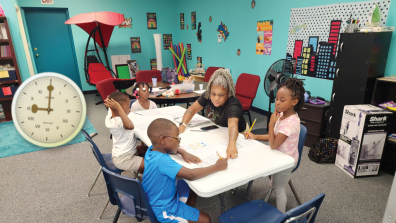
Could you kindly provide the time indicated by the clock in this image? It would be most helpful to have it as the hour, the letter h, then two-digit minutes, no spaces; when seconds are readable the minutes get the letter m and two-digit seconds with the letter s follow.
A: 9h00
